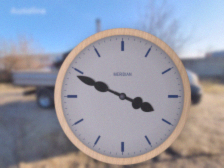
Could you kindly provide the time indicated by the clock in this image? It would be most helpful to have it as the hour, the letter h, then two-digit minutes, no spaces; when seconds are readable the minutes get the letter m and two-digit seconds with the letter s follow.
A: 3h49
